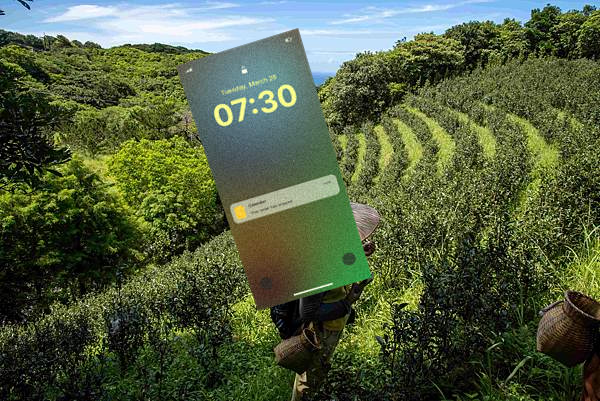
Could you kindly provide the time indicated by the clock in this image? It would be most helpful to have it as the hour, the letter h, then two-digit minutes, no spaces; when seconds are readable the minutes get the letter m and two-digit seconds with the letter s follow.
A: 7h30
